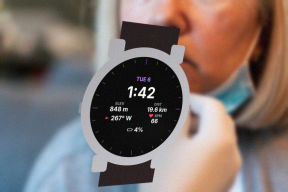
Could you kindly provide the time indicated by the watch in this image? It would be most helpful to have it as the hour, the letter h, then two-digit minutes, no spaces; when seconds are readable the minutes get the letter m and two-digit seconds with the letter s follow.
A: 1h42
